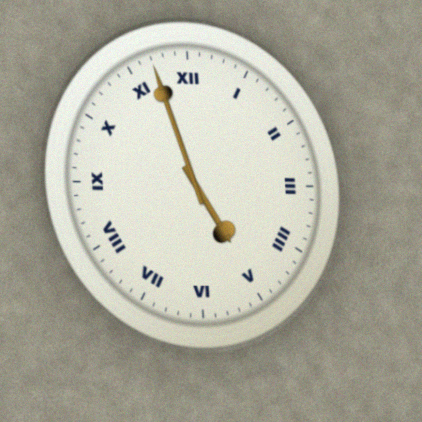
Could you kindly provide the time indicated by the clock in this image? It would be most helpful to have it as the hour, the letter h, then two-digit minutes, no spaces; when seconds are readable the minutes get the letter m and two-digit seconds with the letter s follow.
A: 4h57
